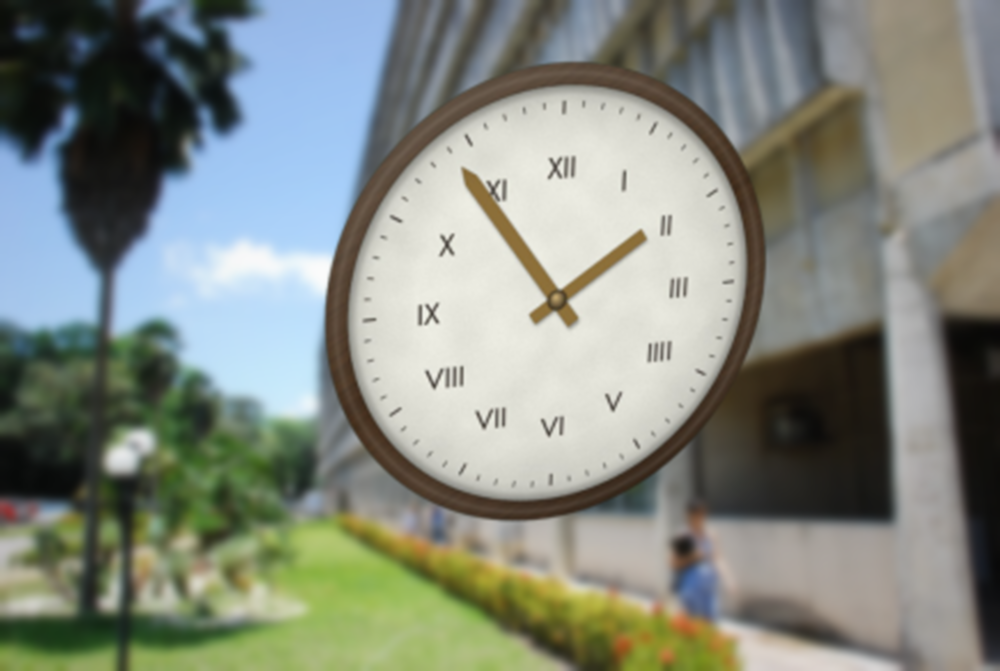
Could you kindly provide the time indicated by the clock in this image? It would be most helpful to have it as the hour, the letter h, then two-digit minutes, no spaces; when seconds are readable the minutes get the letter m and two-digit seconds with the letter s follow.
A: 1h54
